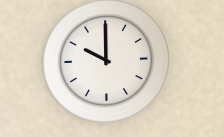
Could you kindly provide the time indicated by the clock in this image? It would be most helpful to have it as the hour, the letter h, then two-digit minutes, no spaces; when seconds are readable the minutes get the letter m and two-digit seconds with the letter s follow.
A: 10h00
